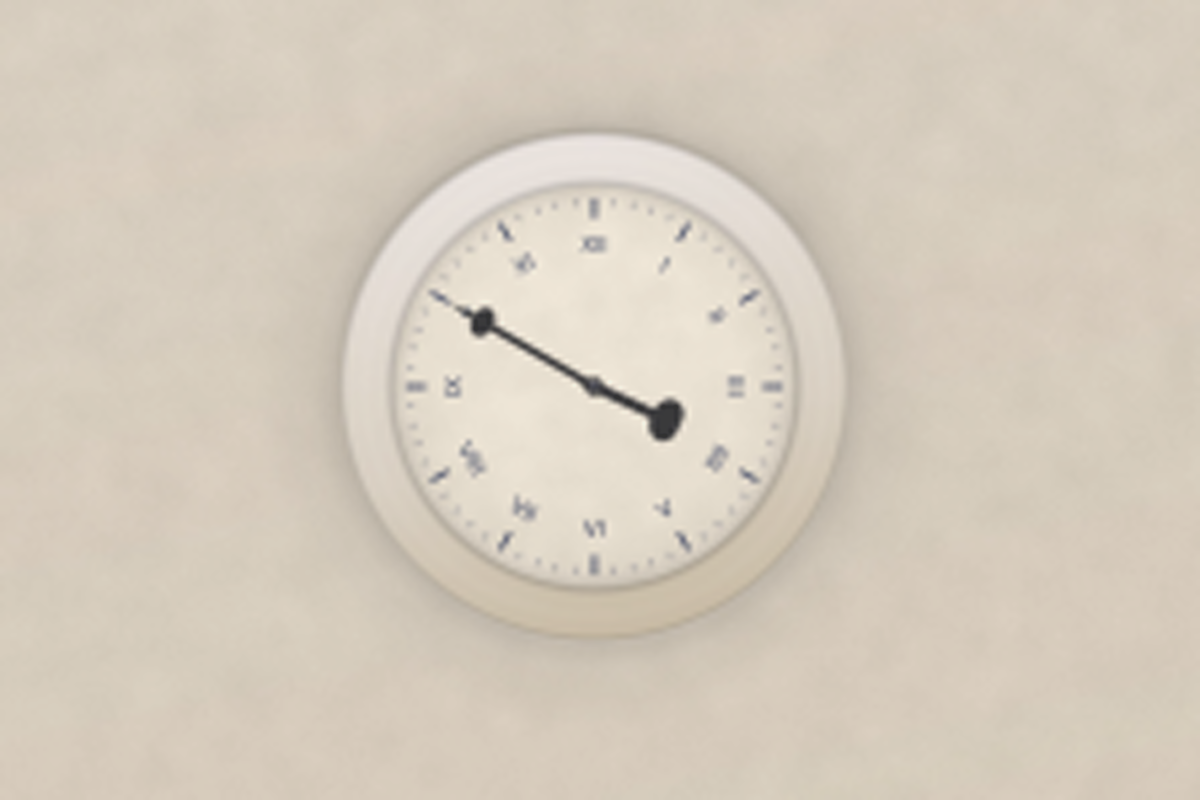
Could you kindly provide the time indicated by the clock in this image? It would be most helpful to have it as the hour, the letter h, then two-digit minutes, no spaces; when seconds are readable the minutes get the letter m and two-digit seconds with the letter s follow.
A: 3h50
